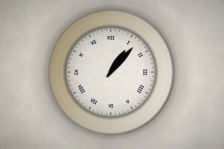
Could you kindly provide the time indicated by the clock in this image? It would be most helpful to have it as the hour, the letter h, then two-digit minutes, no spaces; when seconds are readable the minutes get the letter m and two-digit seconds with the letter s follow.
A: 1h07
